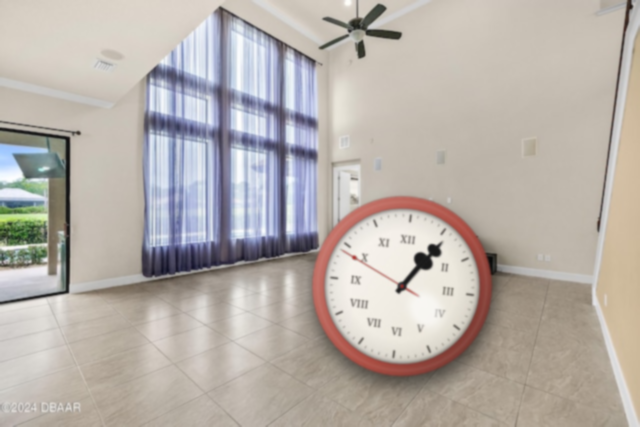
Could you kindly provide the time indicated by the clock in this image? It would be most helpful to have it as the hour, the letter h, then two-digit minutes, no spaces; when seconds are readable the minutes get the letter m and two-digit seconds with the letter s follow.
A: 1h05m49s
